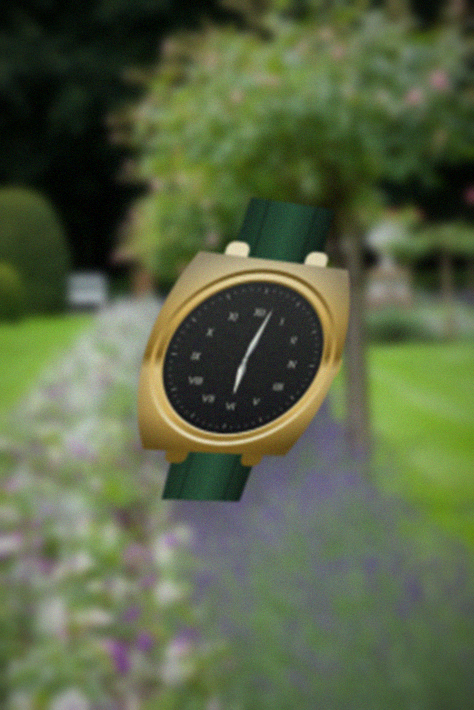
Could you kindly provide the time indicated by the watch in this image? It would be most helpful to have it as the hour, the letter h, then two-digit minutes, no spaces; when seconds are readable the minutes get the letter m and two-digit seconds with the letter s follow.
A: 6h02
